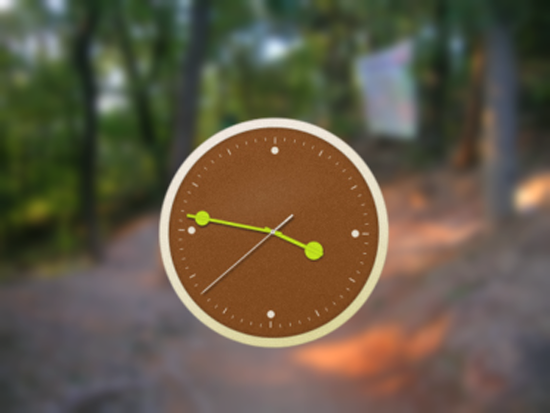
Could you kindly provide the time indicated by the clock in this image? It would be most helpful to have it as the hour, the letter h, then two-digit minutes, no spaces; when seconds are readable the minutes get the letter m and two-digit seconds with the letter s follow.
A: 3h46m38s
